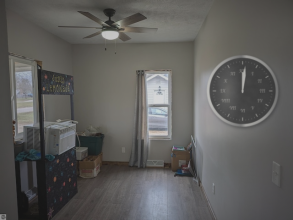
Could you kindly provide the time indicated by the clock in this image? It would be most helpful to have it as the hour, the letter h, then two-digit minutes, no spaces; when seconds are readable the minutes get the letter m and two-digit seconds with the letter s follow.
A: 12h01
